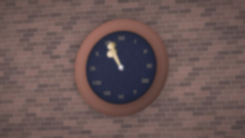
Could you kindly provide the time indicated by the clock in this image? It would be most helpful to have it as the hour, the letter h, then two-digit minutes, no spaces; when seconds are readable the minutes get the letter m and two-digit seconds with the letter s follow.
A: 10h56
